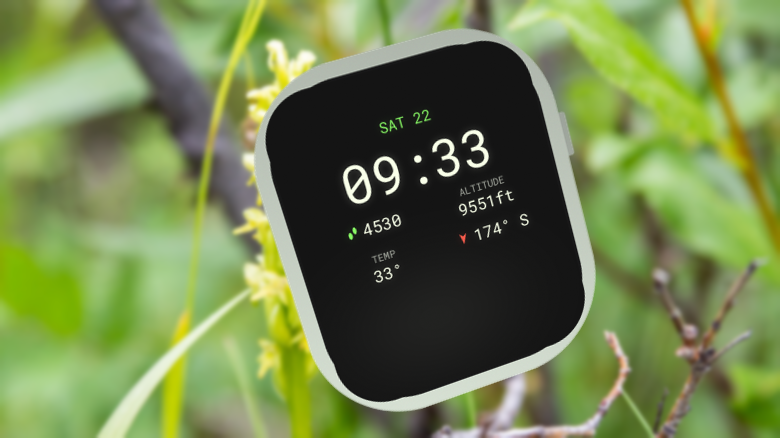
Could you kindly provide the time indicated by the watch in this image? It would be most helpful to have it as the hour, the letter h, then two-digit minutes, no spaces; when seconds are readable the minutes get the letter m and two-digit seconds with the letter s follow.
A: 9h33
